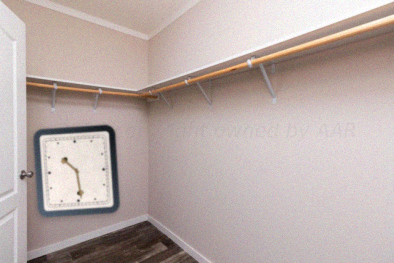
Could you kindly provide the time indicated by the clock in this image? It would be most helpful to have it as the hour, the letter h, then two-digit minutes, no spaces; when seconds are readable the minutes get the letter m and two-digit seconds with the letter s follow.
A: 10h29
